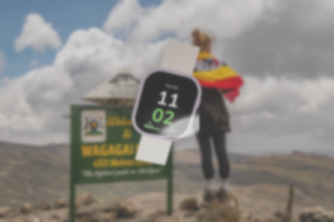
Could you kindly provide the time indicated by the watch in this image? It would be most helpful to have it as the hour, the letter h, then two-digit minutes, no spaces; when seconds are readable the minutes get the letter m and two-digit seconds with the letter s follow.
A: 11h02
